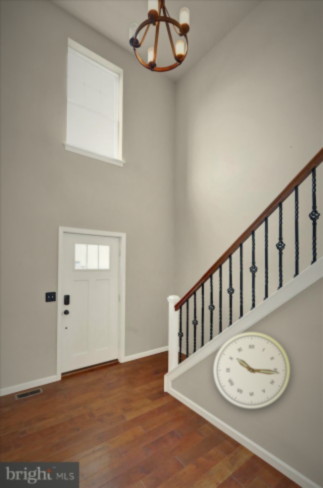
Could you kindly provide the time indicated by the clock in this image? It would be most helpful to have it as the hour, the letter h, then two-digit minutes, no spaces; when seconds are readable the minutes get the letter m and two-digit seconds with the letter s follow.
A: 10h16
